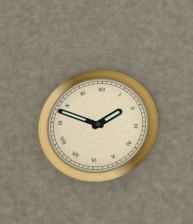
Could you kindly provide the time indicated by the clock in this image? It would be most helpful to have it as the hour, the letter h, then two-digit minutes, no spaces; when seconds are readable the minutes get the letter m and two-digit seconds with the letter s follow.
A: 1h48
